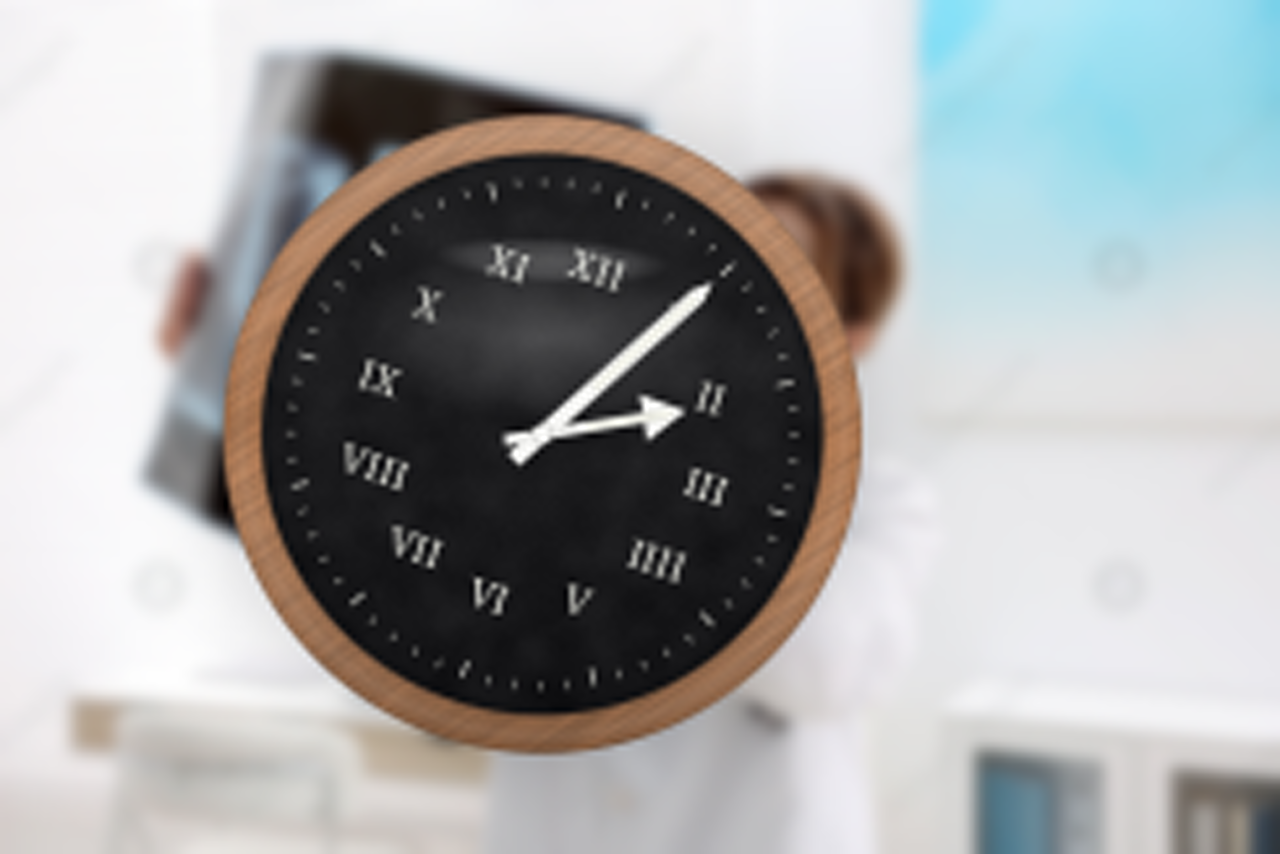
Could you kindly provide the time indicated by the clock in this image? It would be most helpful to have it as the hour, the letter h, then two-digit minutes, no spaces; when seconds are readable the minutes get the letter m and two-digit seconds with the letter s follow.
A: 2h05
